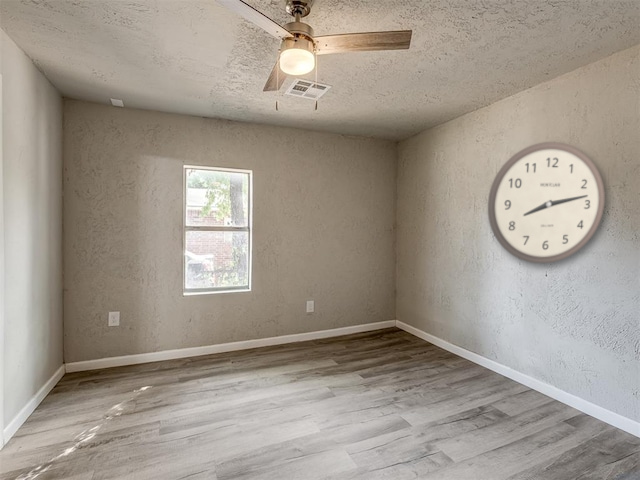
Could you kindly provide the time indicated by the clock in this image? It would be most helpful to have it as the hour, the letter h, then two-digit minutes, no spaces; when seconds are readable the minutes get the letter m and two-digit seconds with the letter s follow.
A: 8h13
